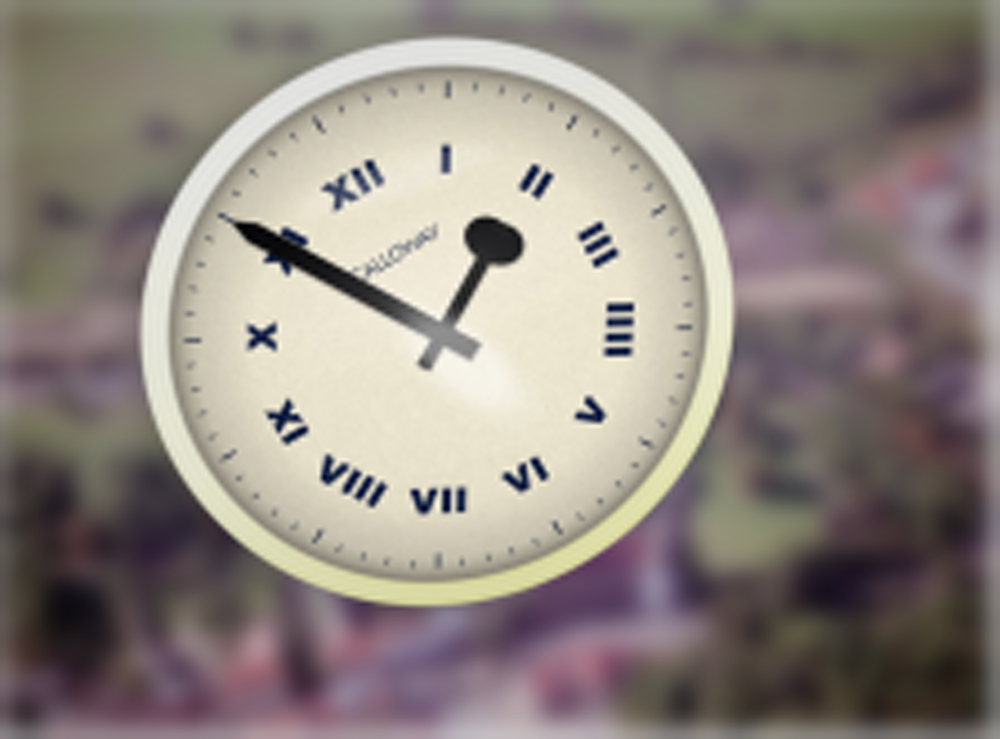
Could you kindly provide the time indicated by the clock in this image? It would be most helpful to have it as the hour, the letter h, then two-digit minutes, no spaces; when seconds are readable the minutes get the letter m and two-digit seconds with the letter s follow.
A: 1h55
